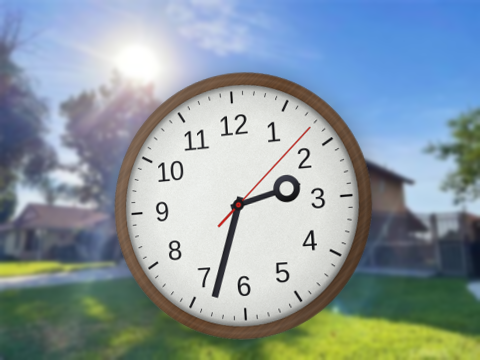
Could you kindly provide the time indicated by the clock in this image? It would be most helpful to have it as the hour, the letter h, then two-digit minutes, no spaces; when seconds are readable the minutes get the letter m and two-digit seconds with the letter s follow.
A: 2h33m08s
